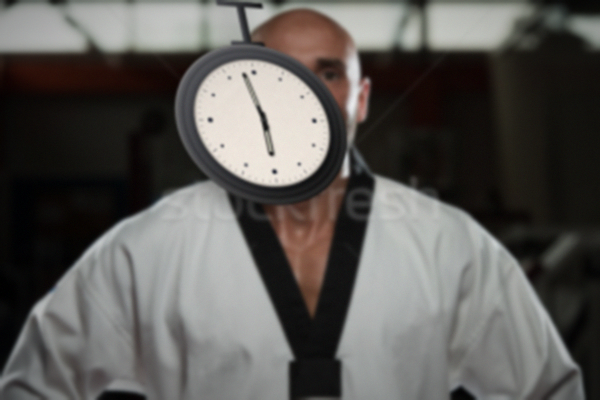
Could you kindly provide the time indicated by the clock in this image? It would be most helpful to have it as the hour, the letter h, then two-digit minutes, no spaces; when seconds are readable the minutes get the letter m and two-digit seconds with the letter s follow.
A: 5h58
